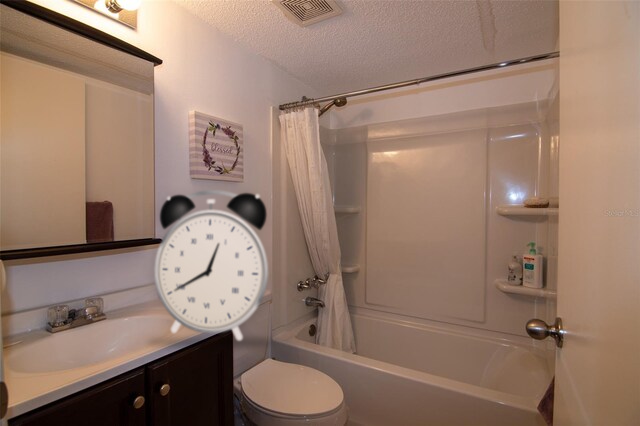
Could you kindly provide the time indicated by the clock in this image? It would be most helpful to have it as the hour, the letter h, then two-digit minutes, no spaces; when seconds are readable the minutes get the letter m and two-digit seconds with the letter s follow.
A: 12h40
